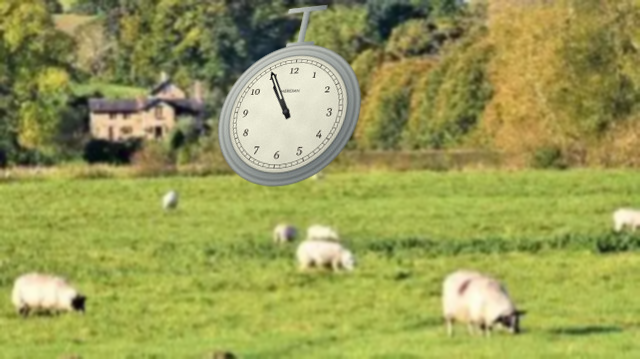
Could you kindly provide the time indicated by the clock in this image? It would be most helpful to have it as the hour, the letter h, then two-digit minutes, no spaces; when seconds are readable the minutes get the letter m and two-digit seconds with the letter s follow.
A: 10h55
